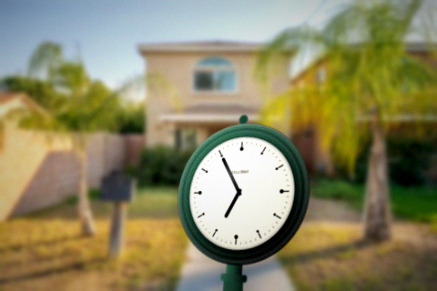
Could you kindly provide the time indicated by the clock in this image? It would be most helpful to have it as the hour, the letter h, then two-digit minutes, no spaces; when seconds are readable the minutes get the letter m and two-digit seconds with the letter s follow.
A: 6h55
